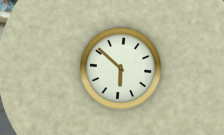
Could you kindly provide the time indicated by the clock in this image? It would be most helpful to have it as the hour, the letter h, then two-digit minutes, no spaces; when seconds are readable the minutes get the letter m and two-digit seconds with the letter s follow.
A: 5h51
